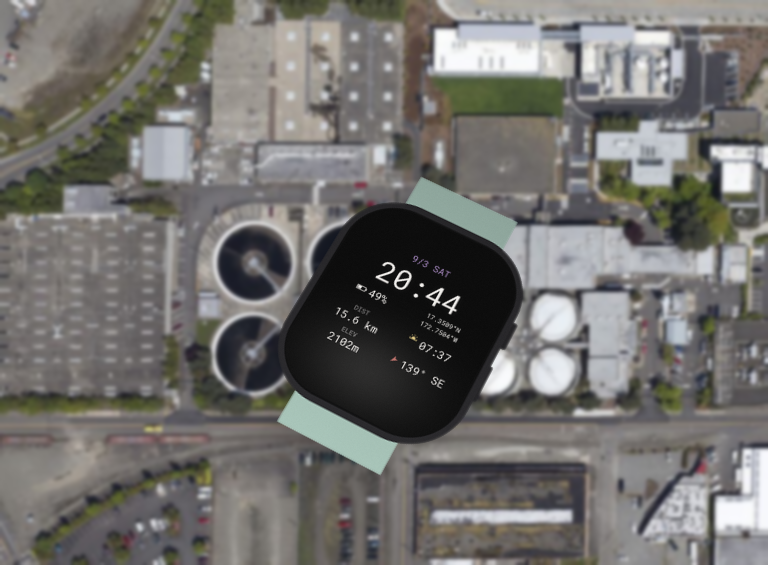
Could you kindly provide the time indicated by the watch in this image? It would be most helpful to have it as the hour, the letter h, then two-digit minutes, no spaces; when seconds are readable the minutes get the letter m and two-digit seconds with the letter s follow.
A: 20h44
